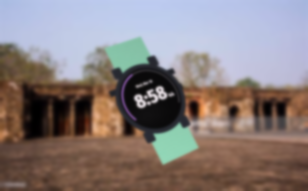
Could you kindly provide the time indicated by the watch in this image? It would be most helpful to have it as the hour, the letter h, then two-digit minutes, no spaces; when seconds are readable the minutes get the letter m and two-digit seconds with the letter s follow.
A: 8h58
